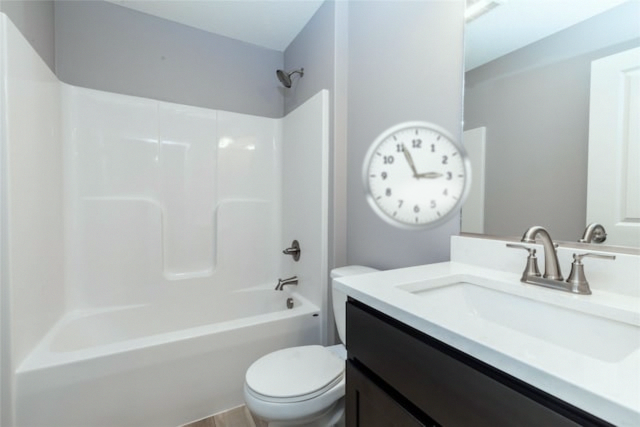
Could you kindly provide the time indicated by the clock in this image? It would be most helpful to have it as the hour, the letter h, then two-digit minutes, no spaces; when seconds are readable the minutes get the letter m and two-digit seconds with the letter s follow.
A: 2h56
